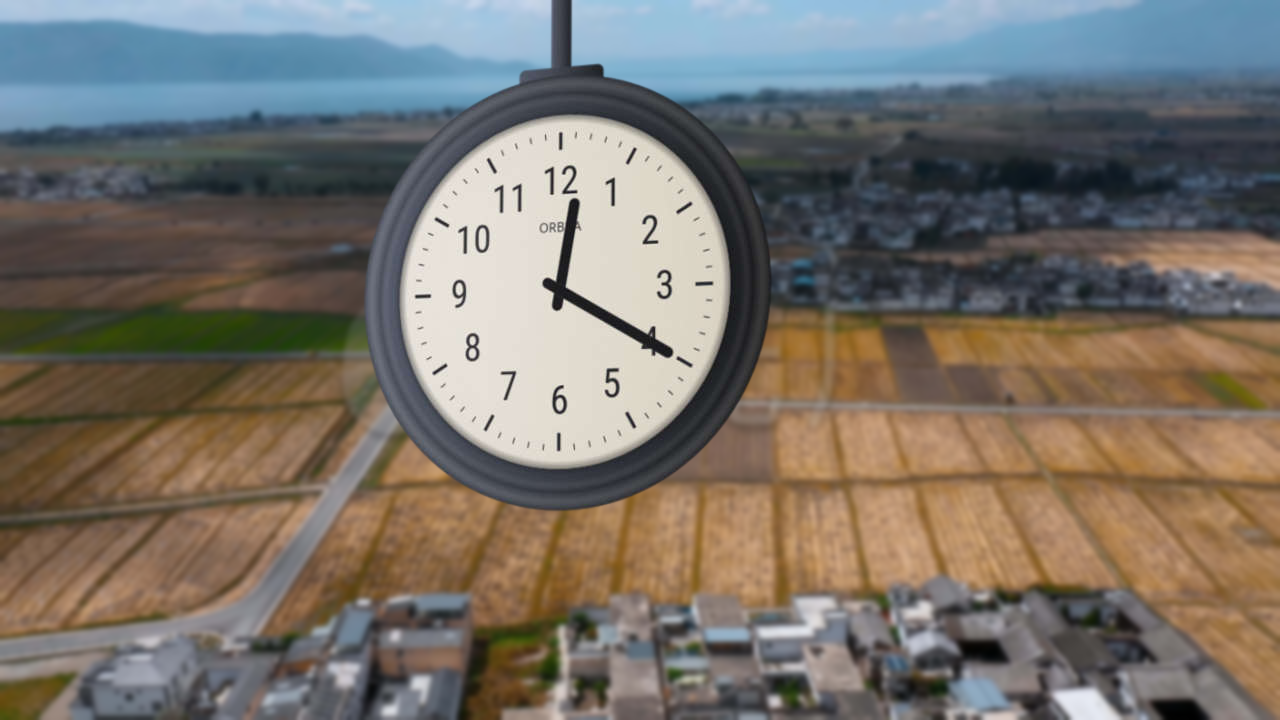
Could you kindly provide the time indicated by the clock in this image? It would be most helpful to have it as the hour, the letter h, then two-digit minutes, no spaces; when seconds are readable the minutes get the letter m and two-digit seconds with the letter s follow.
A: 12h20
